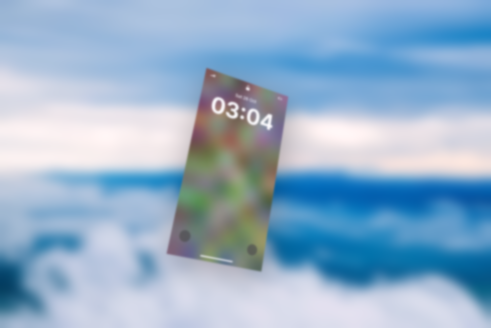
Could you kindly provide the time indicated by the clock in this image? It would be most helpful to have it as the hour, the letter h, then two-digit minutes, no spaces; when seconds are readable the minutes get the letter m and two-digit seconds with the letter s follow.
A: 3h04
